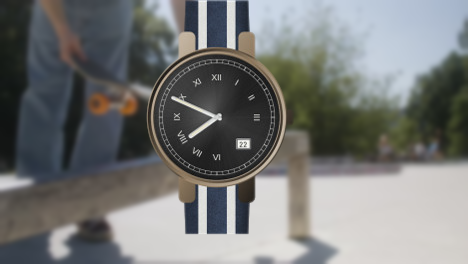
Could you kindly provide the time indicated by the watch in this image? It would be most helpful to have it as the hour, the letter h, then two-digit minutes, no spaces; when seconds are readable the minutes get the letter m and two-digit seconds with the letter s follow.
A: 7h49
